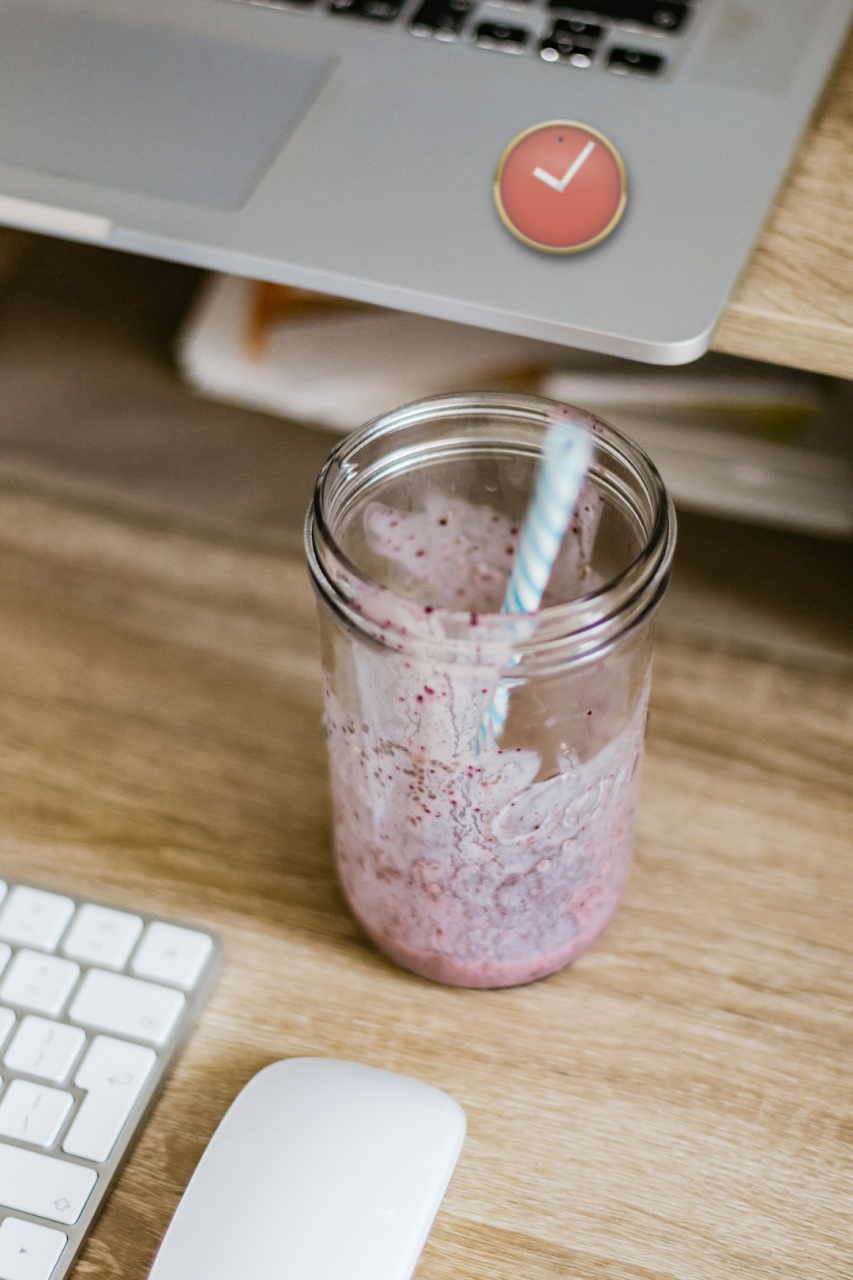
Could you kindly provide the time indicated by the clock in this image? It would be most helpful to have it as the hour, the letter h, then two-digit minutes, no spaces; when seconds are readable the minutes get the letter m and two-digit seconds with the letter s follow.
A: 10h06
